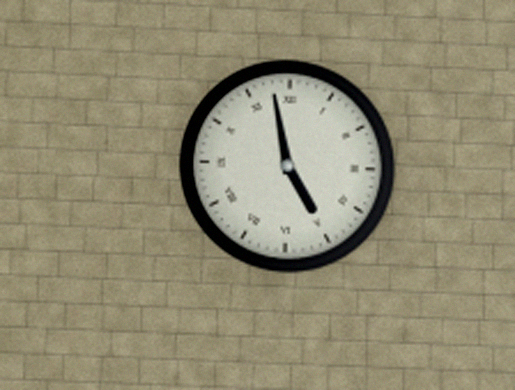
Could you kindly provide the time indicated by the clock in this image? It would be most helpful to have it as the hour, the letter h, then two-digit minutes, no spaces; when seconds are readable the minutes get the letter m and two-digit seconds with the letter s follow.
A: 4h58
